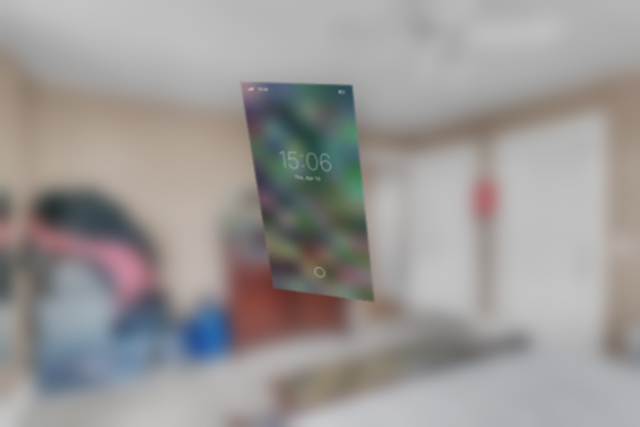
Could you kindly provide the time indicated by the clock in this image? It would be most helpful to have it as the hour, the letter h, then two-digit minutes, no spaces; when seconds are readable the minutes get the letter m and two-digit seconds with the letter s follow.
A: 15h06
